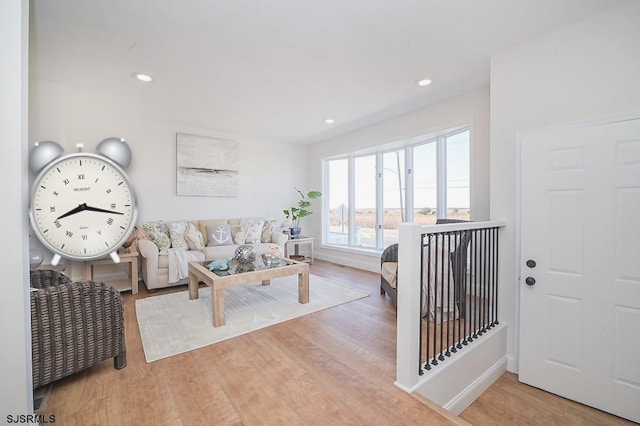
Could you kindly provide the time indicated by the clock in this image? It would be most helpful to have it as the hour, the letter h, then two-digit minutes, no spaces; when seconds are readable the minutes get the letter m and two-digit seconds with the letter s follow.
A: 8h17
